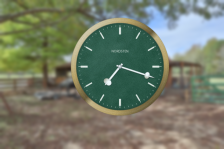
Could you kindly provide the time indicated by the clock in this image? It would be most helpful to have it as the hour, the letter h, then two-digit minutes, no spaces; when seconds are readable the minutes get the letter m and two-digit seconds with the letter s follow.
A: 7h18
